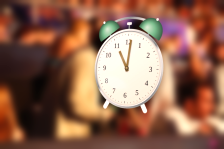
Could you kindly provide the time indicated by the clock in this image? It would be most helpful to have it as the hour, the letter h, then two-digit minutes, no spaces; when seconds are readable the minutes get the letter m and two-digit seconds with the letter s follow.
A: 11h01
